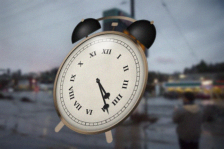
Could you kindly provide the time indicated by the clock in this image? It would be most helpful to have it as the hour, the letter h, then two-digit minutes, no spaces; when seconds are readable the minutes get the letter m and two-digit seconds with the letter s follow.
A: 4h24
